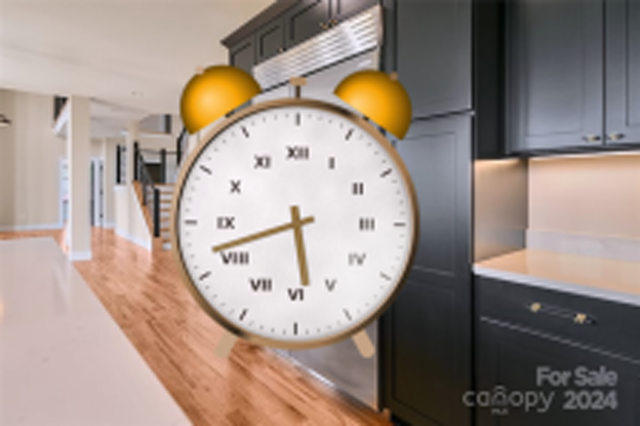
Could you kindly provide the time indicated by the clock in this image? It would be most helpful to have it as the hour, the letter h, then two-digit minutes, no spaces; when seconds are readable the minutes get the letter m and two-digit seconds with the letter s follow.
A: 5h42
